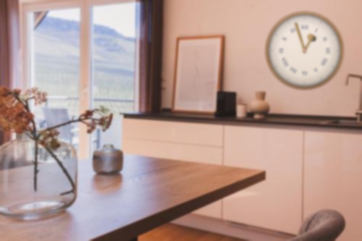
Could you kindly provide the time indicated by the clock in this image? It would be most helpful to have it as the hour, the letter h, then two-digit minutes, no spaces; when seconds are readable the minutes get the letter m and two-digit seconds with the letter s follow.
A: 12h57
